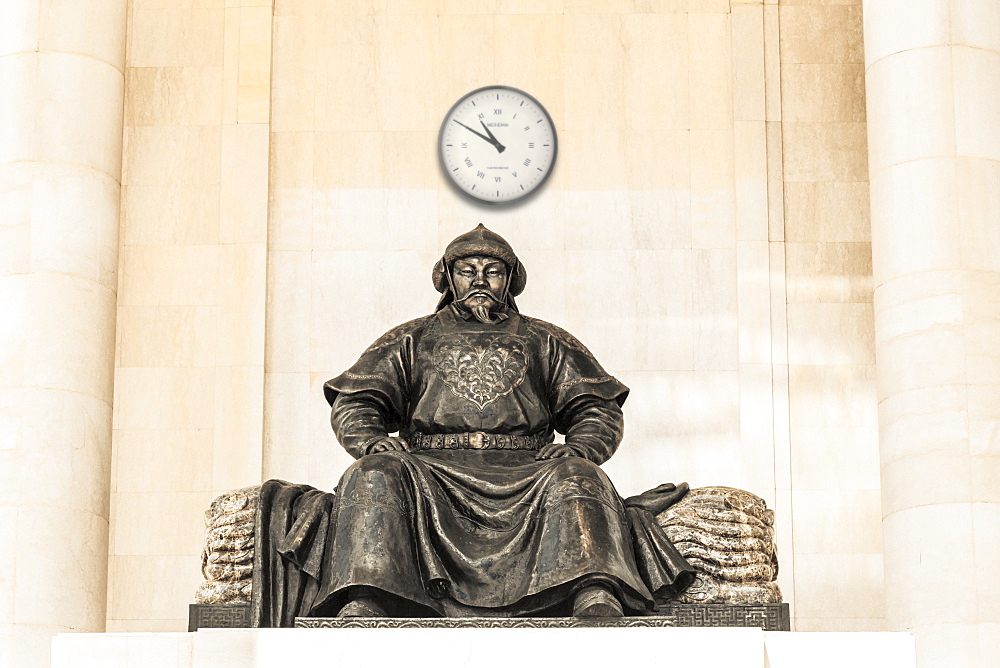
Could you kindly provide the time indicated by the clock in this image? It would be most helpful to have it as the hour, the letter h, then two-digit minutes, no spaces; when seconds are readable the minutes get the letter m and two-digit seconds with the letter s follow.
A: 10h50
